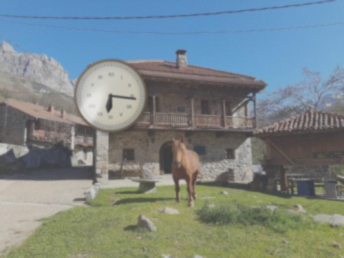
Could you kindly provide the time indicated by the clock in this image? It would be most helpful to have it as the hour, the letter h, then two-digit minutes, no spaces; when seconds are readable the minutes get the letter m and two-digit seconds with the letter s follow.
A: 6h16
